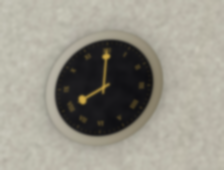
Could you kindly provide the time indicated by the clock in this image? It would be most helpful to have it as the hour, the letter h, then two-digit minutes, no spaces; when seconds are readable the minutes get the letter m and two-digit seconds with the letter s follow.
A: 8h00
